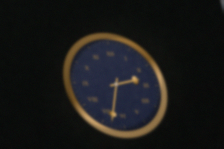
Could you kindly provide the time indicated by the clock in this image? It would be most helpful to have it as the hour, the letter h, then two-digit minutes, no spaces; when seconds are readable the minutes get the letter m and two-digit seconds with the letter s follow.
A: 2h33
